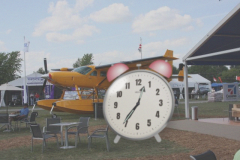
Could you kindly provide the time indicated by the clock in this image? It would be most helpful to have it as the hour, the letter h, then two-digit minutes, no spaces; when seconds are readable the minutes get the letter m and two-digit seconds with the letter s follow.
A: 12h36
